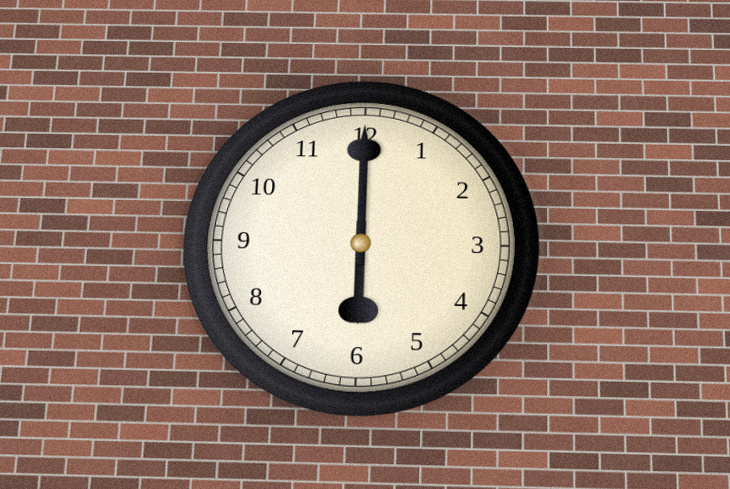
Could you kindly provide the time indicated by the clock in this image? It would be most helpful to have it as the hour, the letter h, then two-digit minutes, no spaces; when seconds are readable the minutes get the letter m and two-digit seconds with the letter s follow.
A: 6h00
